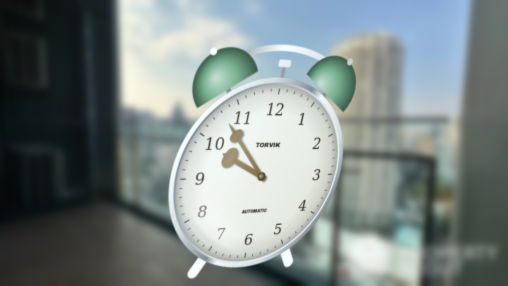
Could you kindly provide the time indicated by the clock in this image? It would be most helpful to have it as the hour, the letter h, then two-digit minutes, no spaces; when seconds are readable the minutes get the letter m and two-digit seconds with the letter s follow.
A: 9h53
